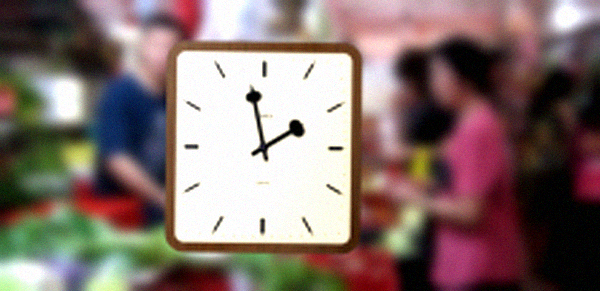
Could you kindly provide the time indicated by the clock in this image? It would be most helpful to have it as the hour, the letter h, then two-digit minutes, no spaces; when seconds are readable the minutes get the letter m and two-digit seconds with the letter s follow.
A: 1h58
